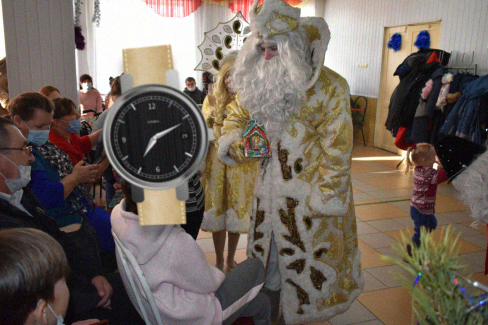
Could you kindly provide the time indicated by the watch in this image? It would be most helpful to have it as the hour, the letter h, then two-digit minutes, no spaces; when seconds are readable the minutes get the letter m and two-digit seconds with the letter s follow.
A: 7h11
